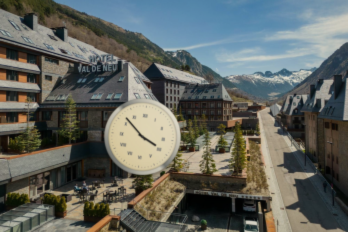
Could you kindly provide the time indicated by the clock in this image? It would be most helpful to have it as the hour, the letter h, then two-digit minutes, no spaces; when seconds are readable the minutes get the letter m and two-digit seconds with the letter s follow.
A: 3h52
